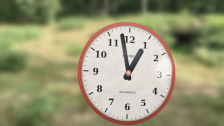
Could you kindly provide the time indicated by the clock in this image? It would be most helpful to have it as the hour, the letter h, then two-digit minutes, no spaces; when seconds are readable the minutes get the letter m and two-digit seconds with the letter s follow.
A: 12h58
